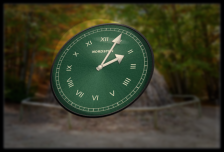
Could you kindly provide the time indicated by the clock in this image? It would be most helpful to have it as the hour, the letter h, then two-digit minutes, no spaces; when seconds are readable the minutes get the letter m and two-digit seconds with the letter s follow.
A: 2h04
